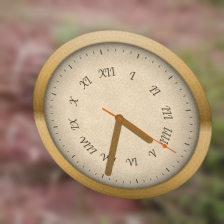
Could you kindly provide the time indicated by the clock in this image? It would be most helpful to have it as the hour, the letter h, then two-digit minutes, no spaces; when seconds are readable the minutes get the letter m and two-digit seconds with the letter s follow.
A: 4h34m22s
